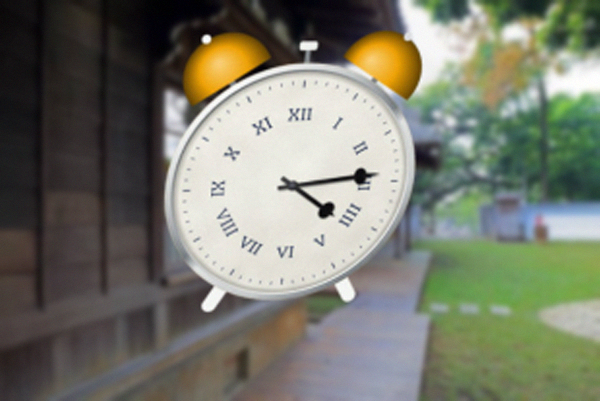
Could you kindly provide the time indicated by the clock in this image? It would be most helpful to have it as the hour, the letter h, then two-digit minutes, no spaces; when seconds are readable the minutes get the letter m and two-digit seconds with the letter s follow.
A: 4h14
